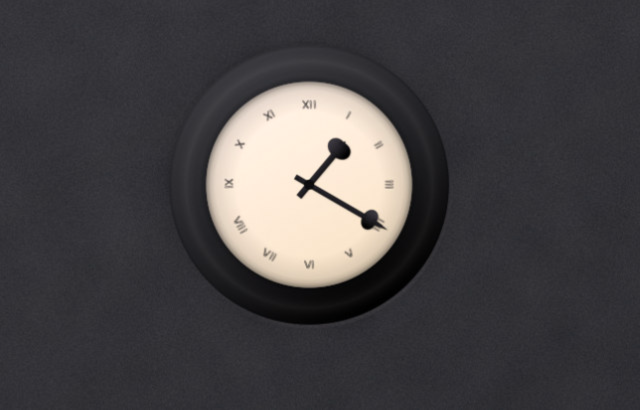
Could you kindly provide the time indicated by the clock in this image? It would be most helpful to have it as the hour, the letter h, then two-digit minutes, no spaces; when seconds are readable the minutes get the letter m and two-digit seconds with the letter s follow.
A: 1h20
